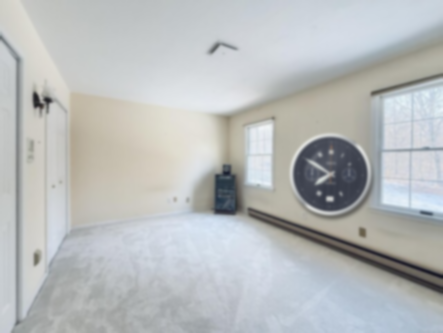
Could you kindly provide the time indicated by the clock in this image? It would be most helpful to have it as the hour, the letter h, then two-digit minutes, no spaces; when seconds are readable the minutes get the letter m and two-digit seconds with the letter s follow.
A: 7h50
